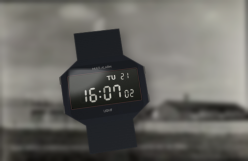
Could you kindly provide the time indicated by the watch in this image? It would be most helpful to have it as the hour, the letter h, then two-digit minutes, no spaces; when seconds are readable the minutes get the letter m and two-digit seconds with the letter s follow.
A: 16h07m02s
